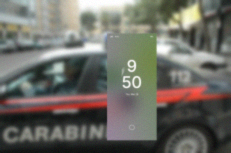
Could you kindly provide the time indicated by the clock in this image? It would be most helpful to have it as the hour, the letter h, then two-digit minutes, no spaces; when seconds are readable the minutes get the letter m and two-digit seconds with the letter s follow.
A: 9h50
